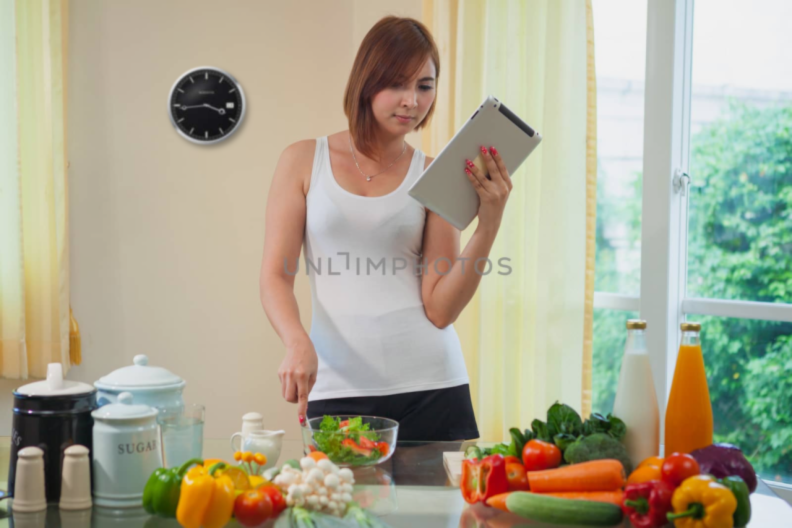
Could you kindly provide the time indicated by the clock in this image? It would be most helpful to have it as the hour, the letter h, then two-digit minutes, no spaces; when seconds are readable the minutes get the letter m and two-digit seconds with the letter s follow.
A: 3h44
